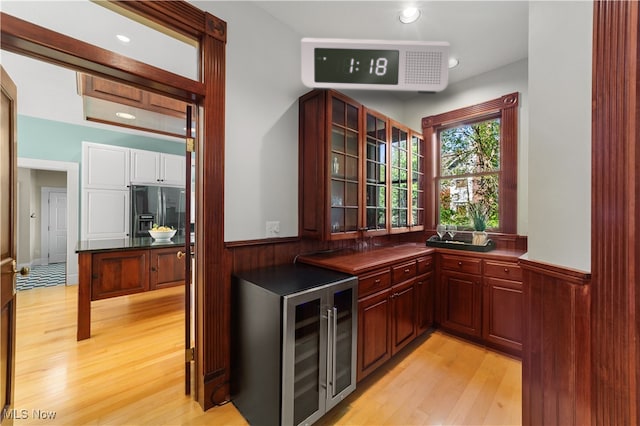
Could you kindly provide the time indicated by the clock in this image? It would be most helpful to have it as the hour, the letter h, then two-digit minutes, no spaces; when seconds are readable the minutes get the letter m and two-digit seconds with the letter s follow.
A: 1h18
